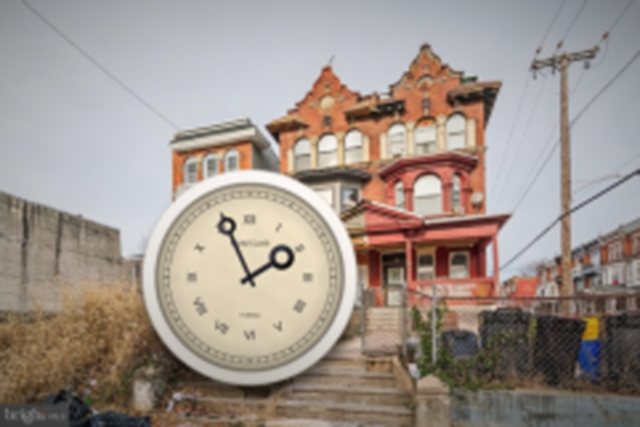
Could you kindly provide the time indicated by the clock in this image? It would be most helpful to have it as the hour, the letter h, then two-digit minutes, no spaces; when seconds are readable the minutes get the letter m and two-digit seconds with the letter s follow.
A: 1h56
